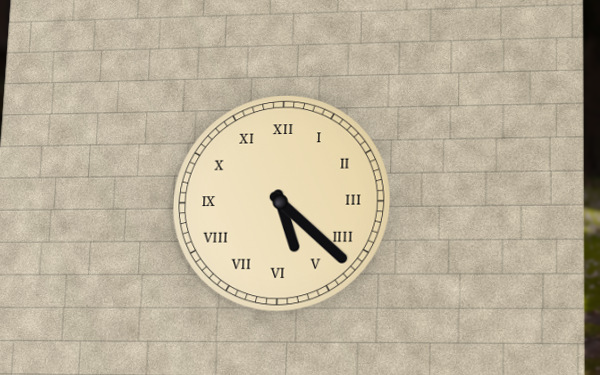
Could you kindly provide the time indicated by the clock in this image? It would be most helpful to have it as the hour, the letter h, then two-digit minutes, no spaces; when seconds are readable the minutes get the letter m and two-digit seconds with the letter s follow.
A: 5h22
